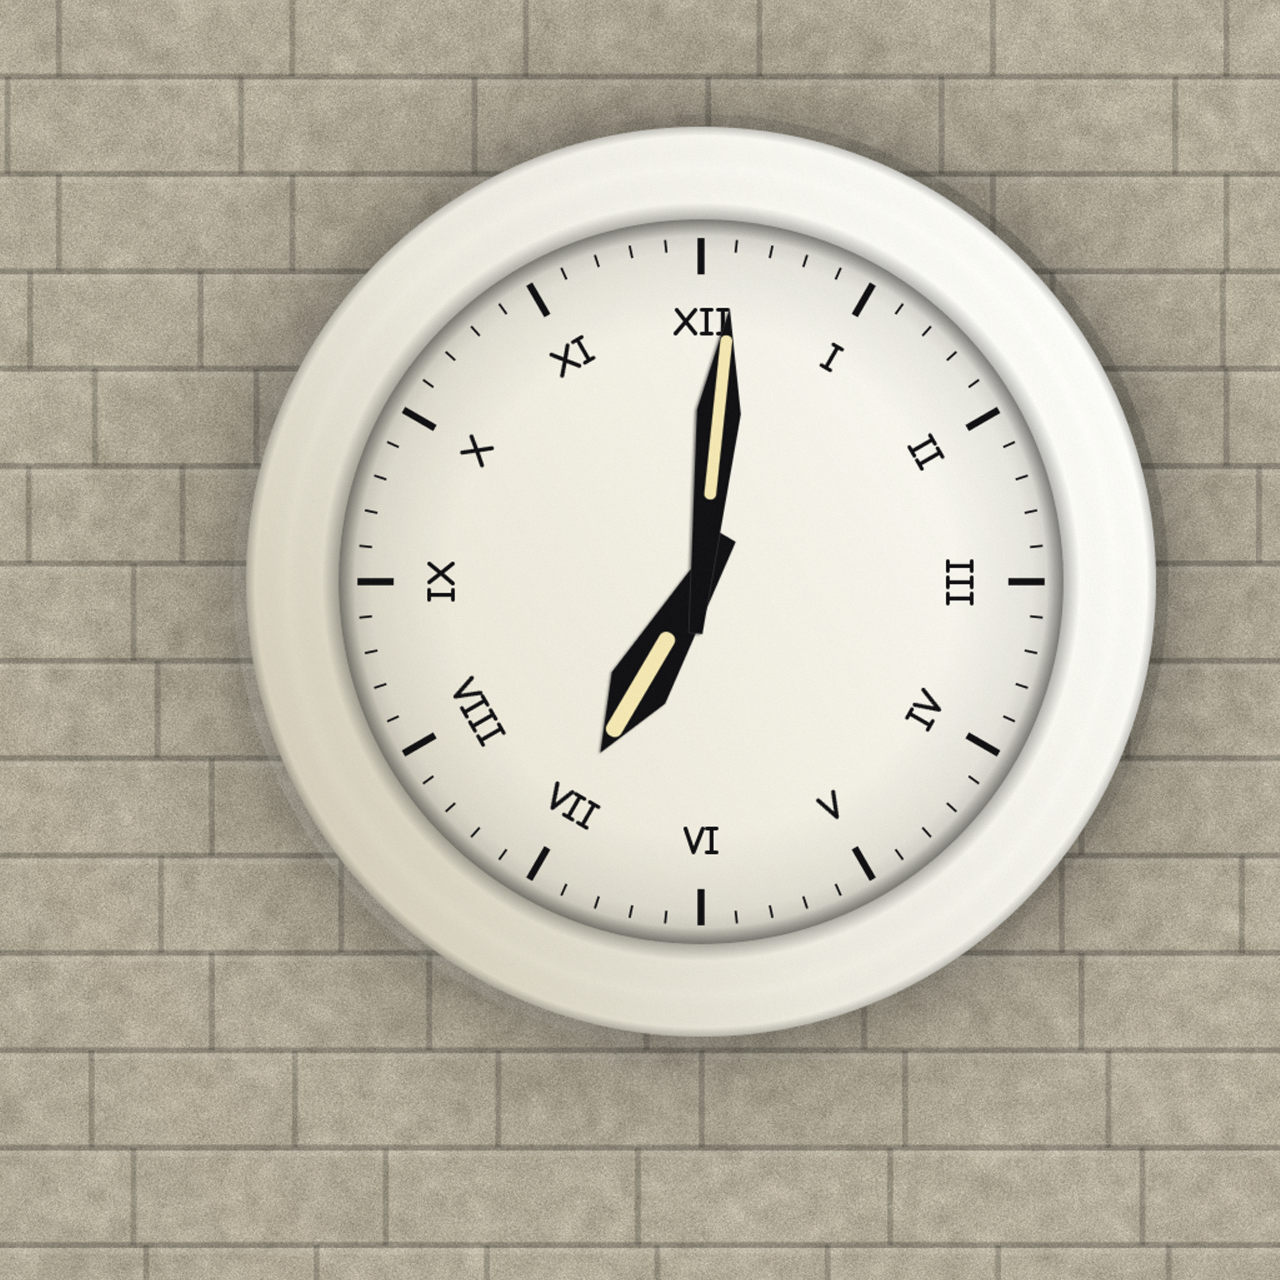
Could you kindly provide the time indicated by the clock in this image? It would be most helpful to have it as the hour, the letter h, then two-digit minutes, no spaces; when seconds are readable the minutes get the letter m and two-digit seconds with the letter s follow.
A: 7h01
